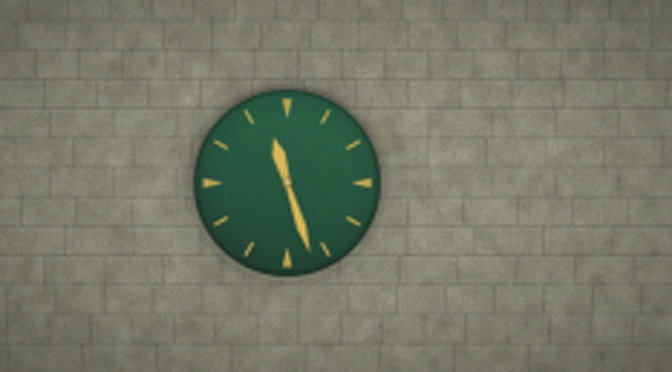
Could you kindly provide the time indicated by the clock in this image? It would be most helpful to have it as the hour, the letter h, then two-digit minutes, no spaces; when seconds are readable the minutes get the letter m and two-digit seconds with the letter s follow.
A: 11h27
